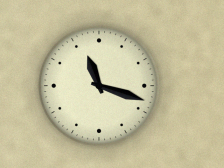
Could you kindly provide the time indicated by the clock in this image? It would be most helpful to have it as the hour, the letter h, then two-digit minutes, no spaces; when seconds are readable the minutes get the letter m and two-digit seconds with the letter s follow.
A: 11h18
